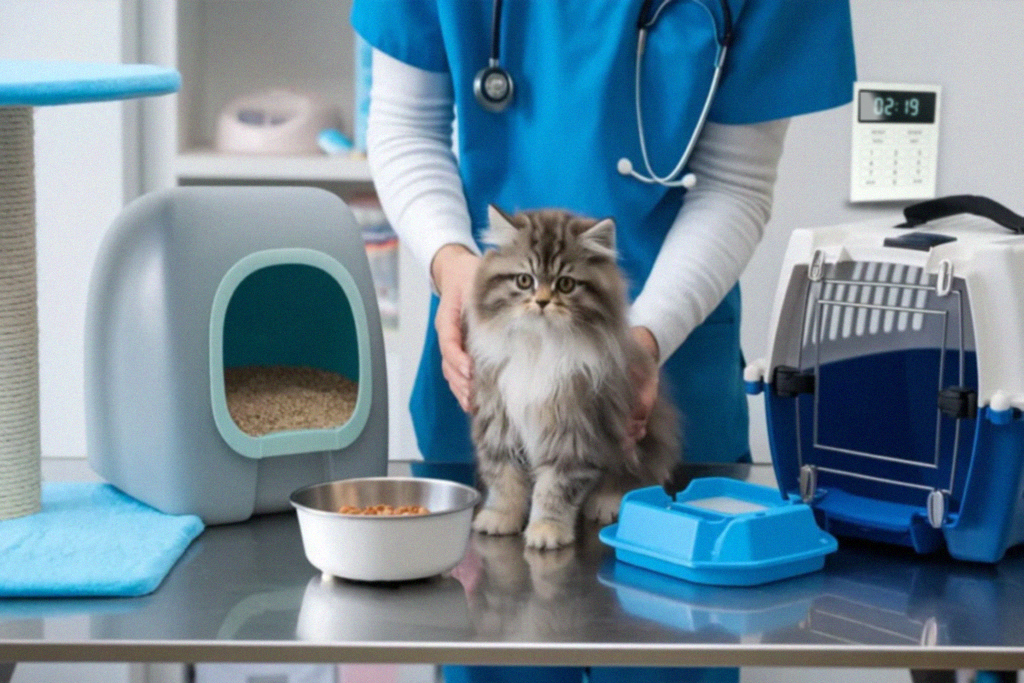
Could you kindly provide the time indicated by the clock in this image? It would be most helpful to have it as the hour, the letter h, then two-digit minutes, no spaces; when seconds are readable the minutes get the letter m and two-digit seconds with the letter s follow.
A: 2h19
